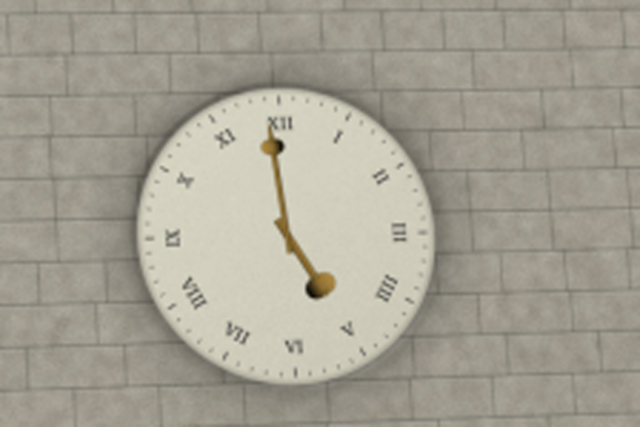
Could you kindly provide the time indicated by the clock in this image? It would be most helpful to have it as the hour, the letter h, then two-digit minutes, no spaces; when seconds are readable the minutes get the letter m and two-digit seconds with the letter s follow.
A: 4h59
